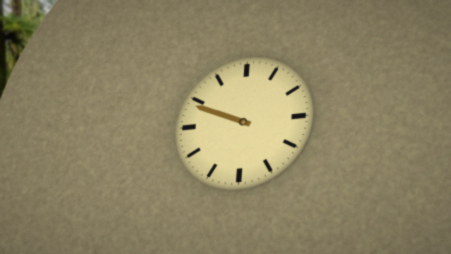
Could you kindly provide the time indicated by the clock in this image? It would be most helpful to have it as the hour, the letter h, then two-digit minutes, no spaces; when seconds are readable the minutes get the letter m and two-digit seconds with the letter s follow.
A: 9h49
